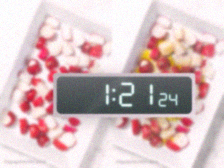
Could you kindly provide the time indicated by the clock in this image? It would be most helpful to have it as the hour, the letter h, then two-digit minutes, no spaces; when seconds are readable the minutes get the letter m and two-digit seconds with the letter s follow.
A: 1h21m24s
